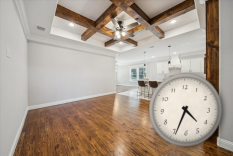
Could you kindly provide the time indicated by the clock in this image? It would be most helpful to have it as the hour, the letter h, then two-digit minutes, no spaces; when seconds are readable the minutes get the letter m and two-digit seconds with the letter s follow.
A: 4h34
